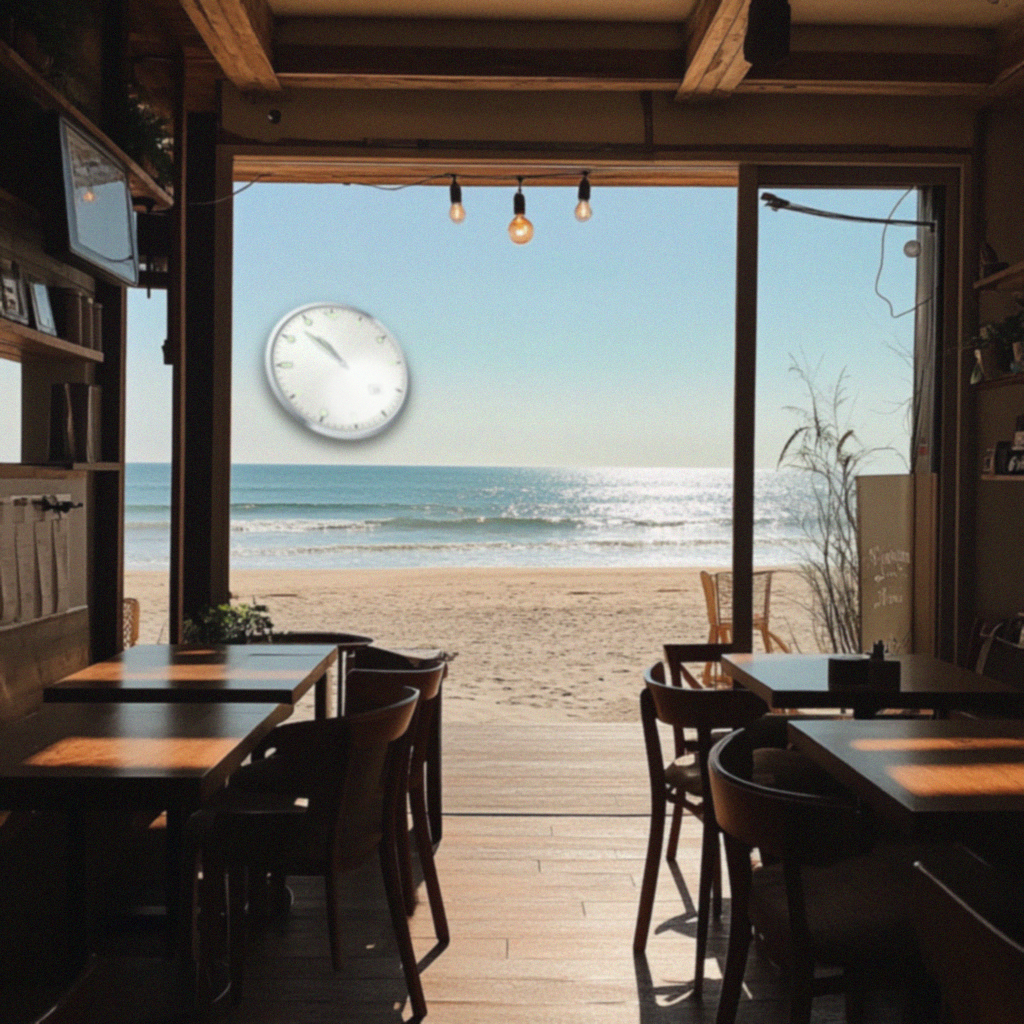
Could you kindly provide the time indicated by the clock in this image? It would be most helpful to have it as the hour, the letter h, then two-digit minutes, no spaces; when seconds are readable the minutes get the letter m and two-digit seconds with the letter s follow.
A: 10h53
